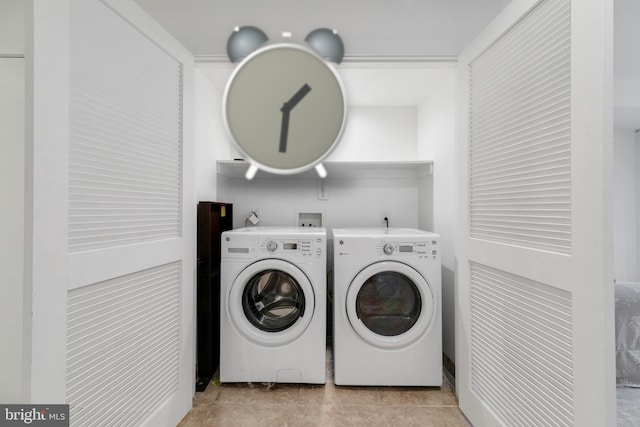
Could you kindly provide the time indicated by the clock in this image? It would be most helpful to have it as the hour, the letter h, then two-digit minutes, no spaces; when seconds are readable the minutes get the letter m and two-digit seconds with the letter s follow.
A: 1h31
